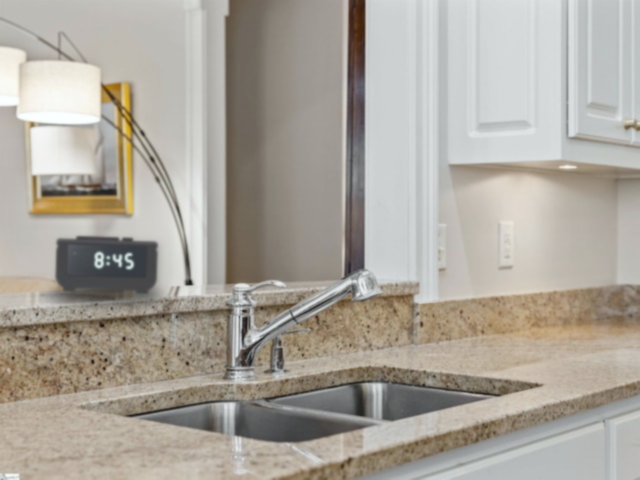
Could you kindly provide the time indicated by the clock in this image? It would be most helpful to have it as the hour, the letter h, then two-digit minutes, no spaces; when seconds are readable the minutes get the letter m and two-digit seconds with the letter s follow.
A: 8h45
